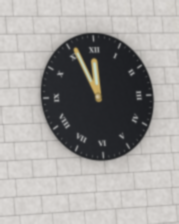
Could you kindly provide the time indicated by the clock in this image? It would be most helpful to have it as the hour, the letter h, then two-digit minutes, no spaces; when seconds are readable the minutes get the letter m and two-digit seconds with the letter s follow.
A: 11h56
